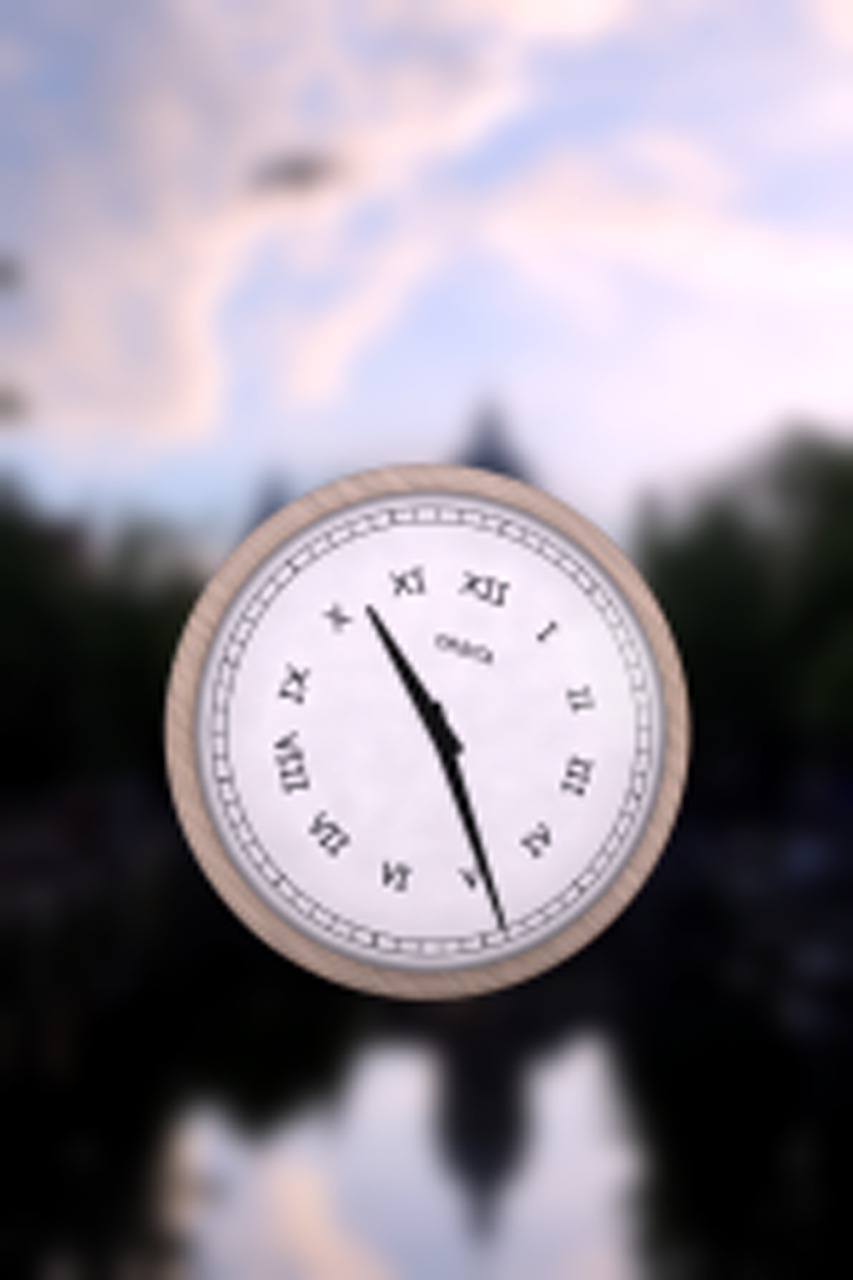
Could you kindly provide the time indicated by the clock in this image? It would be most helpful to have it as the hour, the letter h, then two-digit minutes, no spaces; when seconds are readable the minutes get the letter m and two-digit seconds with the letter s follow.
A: 10h24
